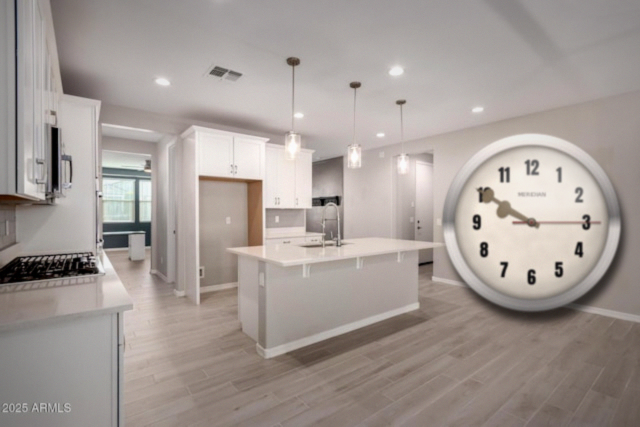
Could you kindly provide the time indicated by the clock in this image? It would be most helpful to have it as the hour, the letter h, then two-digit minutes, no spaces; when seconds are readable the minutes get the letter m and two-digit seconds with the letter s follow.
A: 9h50m15s
